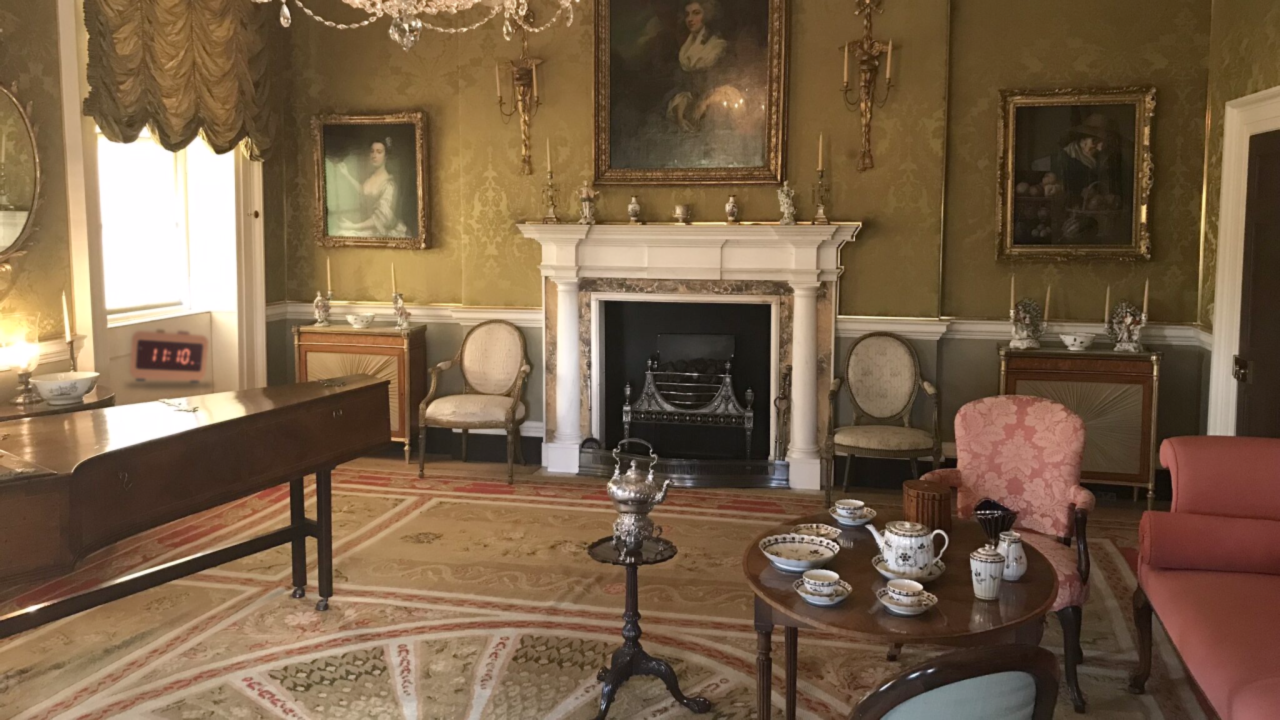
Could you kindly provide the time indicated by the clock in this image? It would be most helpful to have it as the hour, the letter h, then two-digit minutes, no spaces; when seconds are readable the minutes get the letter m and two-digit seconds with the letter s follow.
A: 11h10
